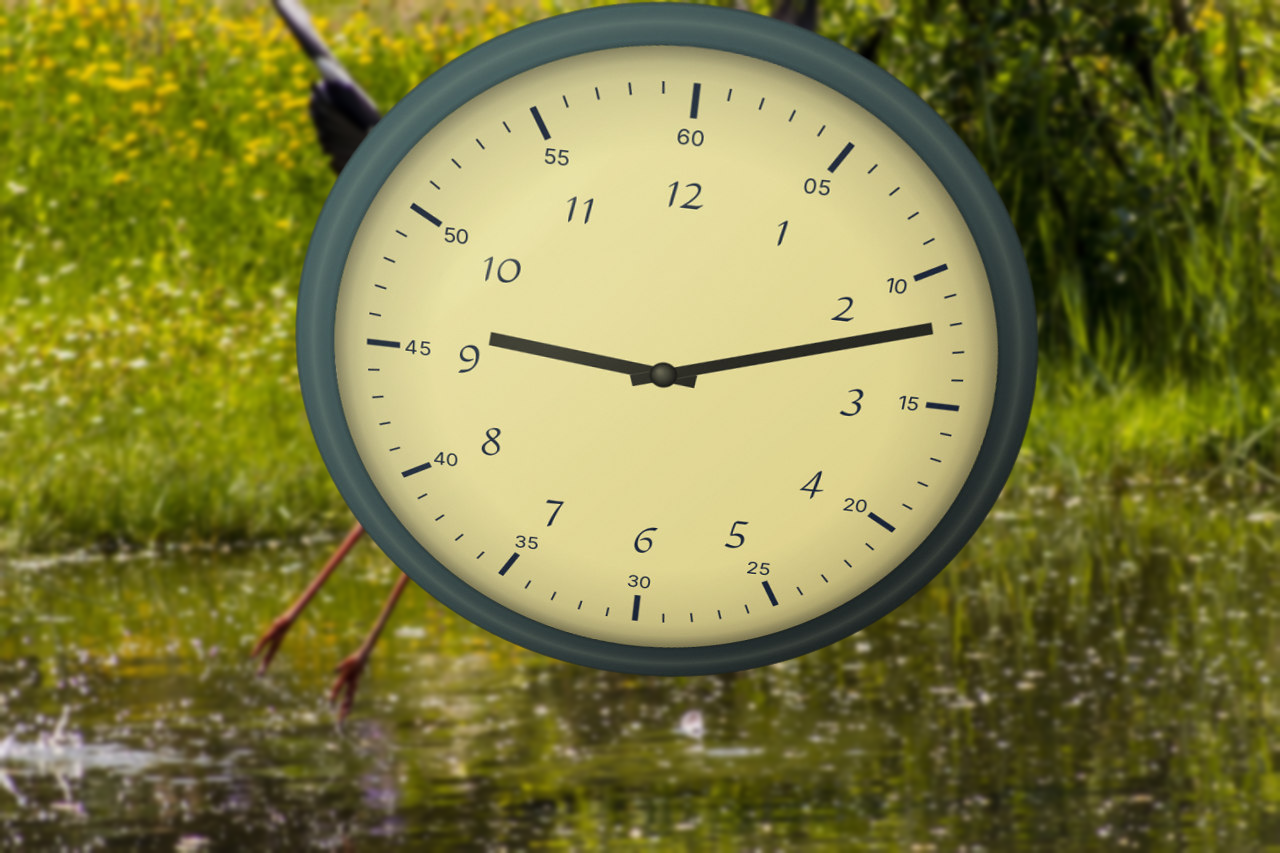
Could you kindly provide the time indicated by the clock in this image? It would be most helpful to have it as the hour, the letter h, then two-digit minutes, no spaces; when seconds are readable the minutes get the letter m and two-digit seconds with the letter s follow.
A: 9h12
